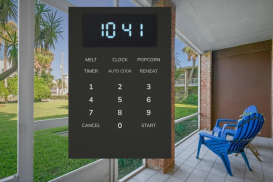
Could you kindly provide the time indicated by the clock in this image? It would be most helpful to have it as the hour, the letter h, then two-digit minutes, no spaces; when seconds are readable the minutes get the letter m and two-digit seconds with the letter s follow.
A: 10h41
